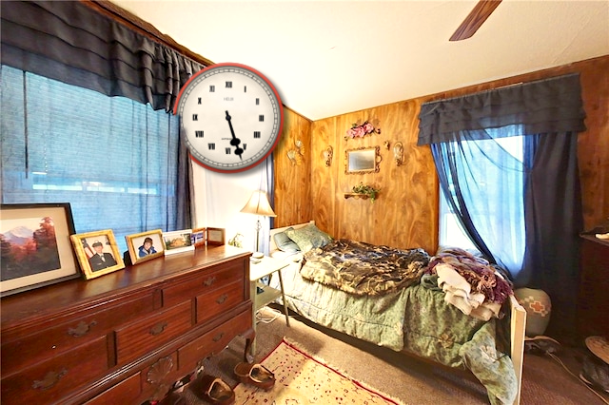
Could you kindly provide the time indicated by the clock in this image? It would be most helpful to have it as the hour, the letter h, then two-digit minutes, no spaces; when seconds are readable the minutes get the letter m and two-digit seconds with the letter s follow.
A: 5h27
